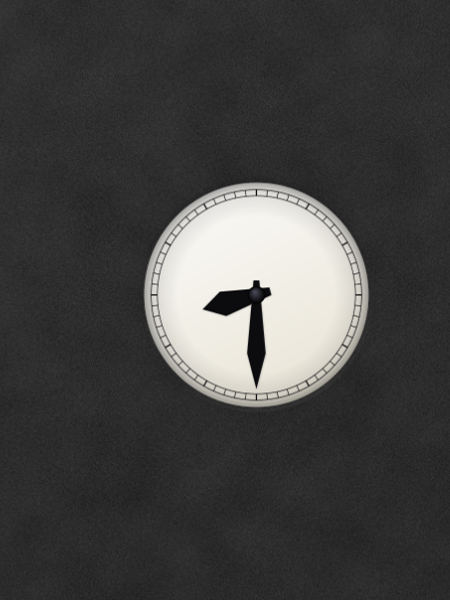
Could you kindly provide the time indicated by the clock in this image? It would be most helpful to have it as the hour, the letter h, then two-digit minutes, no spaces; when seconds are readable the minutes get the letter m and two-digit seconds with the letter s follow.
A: 8h30
